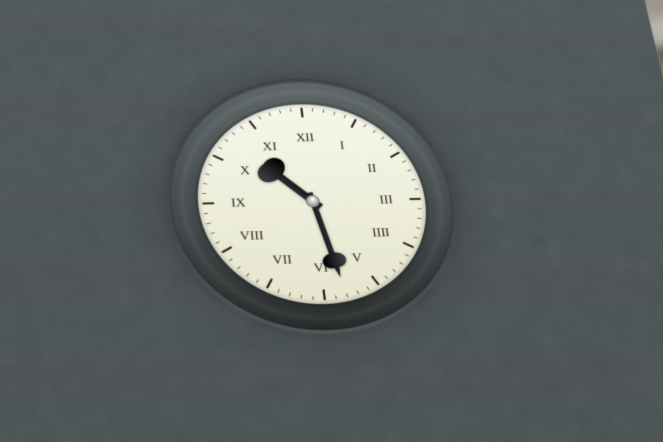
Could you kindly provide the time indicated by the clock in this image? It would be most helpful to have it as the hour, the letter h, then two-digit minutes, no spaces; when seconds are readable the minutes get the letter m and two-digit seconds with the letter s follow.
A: 10h28
